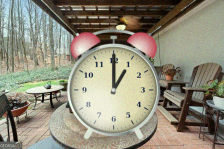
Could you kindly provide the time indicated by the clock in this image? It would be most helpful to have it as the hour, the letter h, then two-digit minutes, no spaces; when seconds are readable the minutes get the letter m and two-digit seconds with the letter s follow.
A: 1h00
